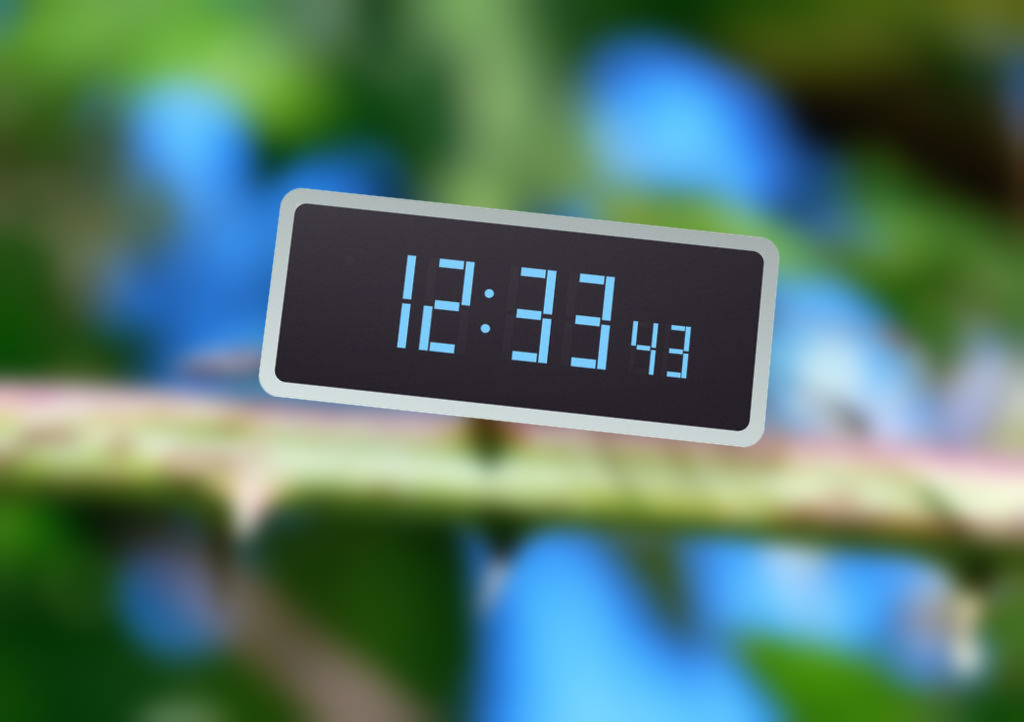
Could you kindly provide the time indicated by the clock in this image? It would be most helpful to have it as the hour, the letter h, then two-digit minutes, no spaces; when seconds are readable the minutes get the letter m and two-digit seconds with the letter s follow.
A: 12h33m43s
